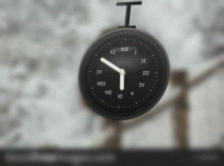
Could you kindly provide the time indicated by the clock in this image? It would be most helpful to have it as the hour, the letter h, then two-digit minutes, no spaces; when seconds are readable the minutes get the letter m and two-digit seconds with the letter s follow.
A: 5h50
